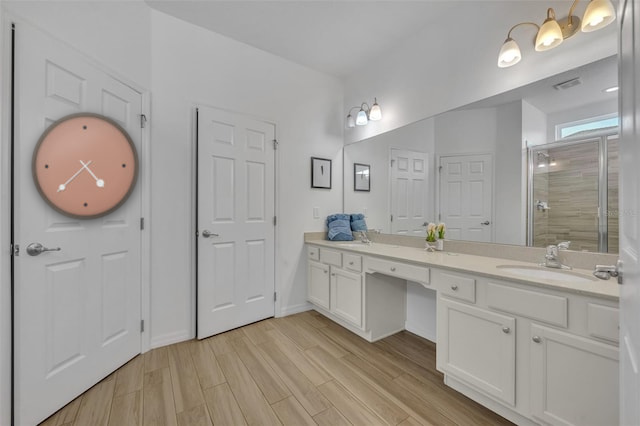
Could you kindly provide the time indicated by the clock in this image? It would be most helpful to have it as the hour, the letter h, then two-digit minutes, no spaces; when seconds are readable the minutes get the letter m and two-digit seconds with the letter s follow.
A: 4h38
